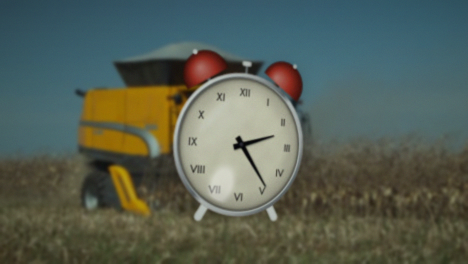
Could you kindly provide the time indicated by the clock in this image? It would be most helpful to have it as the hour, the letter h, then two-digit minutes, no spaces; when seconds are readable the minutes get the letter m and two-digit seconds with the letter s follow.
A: 2h24
